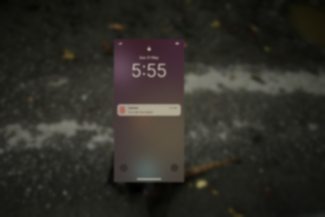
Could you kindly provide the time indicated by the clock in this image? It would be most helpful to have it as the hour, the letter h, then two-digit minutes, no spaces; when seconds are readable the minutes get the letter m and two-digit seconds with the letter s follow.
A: 5h55
